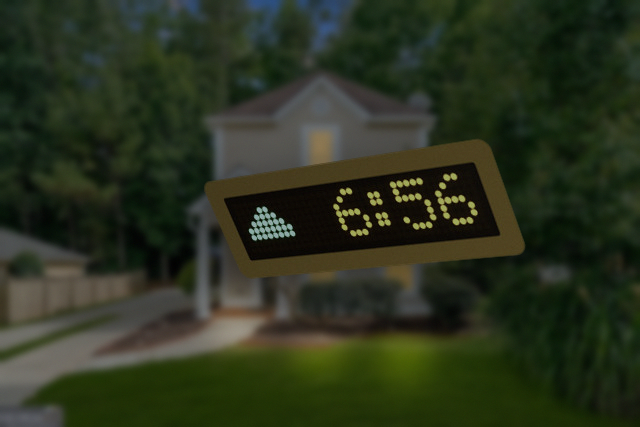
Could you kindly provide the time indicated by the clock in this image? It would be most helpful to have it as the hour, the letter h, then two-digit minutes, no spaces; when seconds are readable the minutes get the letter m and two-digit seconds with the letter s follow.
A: 6h56
